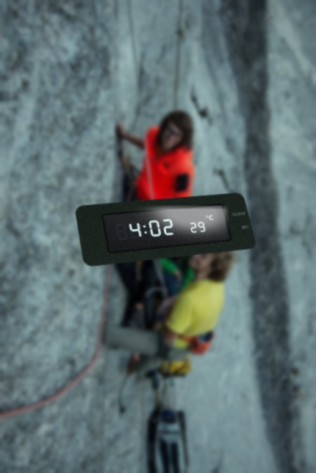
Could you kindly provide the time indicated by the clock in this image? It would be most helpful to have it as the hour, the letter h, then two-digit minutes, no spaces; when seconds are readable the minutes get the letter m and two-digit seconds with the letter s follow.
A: 4h02
